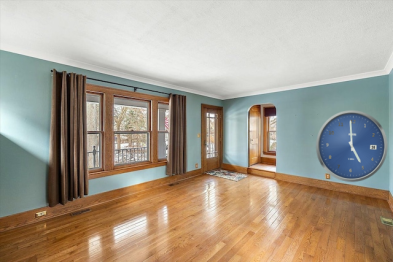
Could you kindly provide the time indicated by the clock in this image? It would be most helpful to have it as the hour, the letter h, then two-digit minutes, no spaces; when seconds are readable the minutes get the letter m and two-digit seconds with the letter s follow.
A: 4h59
